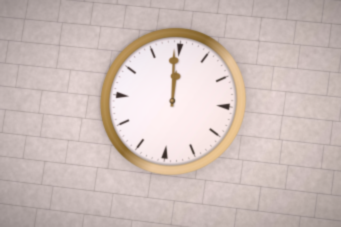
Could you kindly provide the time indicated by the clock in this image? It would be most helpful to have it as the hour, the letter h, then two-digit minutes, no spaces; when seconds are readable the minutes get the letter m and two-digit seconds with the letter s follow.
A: 11h59
